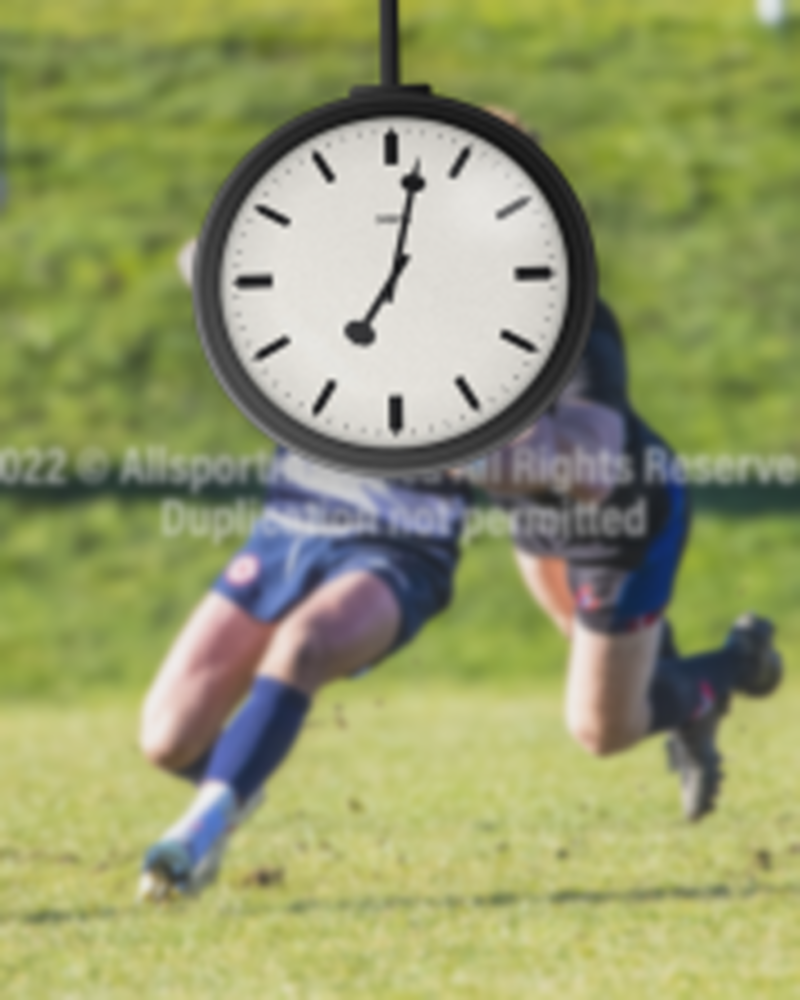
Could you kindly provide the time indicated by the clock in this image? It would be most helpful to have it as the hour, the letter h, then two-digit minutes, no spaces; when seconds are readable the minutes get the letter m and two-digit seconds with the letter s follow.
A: 7h02
